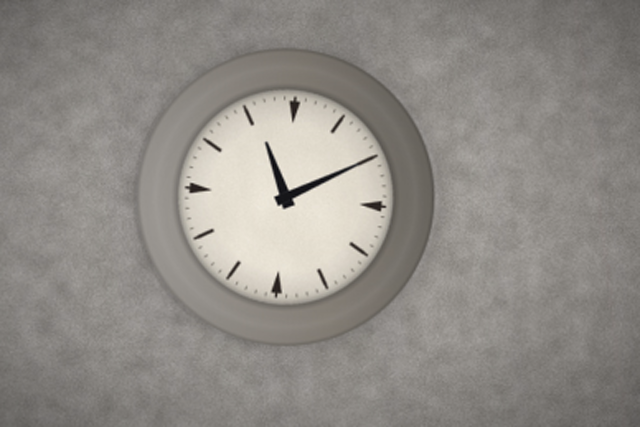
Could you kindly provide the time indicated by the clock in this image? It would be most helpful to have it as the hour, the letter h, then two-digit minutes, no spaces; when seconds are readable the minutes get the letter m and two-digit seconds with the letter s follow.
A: 11h10
